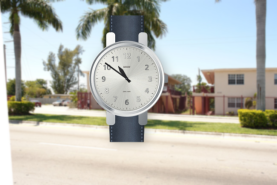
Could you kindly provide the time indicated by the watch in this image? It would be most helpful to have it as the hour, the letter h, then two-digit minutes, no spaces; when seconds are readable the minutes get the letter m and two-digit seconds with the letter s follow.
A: 10h51
